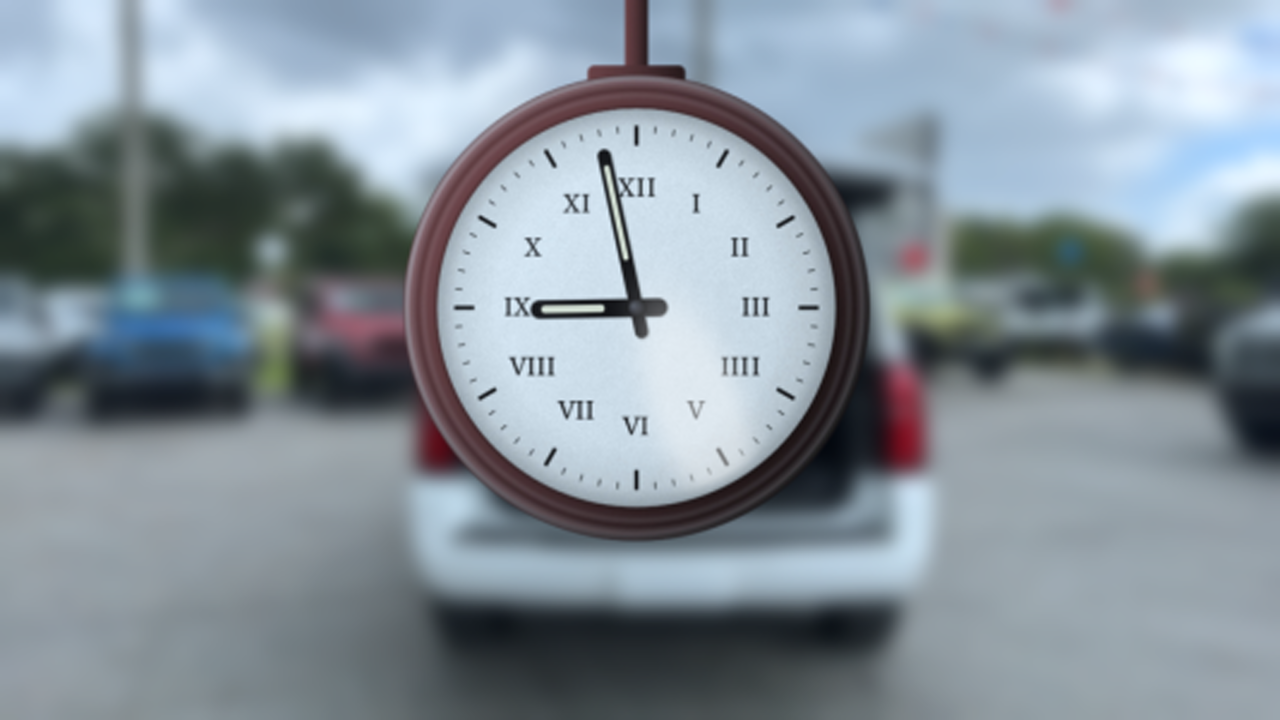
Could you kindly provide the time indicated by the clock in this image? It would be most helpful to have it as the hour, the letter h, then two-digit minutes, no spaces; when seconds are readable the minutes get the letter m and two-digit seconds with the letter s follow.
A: 8h58
